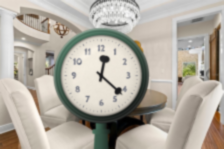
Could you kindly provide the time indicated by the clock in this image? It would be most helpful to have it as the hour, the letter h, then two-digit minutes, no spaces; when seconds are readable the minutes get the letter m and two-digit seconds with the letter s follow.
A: 12h22
